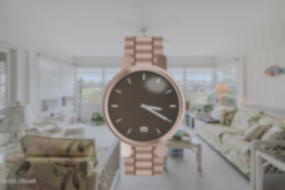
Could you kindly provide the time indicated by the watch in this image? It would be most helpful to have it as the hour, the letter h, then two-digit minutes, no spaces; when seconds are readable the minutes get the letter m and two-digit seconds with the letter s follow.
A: 3h20
